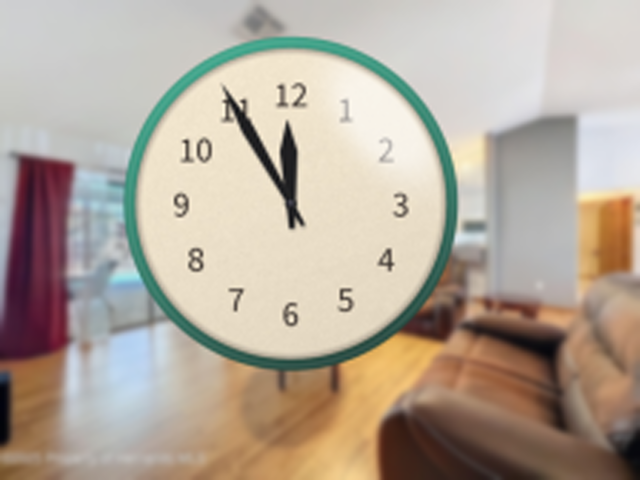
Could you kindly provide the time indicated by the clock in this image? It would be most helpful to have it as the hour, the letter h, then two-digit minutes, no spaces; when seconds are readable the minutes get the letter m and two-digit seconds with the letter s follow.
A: 11h55
